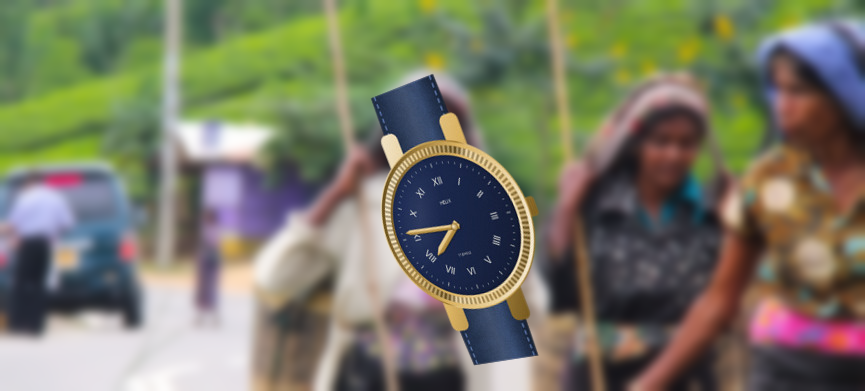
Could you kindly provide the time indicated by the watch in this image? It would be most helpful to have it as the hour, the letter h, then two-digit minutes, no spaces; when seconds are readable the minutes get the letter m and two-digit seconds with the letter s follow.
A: 7h46
